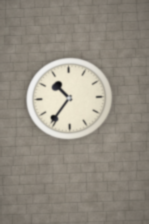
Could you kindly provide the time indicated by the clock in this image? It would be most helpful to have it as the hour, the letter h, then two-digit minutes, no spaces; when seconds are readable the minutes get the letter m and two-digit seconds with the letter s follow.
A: 10h36
